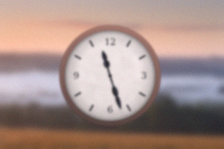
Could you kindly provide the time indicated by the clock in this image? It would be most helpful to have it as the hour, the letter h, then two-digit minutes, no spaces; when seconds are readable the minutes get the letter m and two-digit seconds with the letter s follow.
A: 11h27
